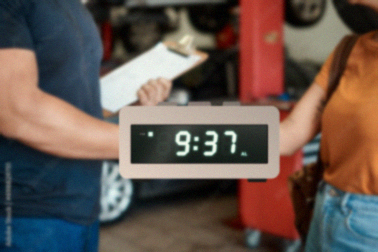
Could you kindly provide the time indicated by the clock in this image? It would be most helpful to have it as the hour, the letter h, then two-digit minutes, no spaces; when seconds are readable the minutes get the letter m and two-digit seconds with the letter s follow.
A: 9h37
